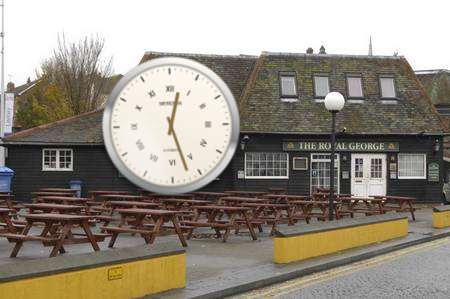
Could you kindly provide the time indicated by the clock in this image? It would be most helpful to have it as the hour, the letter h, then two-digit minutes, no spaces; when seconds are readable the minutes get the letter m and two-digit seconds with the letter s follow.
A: 12h27
